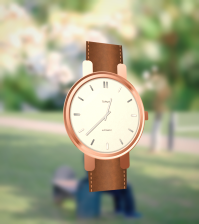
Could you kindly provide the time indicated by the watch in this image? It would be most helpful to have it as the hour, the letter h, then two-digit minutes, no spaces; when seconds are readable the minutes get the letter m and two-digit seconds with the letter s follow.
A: 12h38
